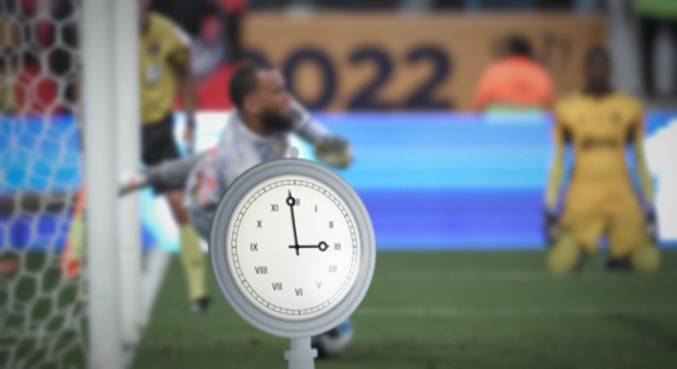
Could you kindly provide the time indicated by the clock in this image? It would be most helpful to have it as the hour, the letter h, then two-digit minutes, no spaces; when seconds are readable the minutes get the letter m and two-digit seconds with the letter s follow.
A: 2h59
